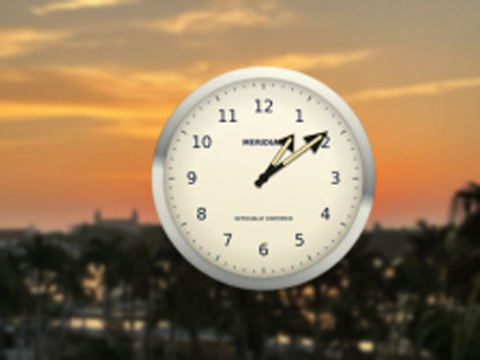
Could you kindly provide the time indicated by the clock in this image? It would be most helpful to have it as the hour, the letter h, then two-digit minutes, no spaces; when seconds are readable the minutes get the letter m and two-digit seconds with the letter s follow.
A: 1h09
